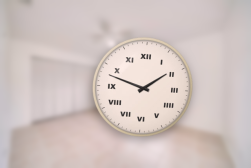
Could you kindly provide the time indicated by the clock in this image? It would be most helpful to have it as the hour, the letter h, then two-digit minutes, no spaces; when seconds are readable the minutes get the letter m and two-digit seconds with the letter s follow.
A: 1h48
